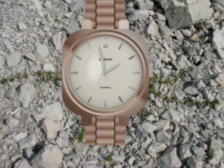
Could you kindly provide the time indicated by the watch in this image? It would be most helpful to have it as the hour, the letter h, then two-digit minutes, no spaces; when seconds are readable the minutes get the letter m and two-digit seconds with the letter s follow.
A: 1h58
